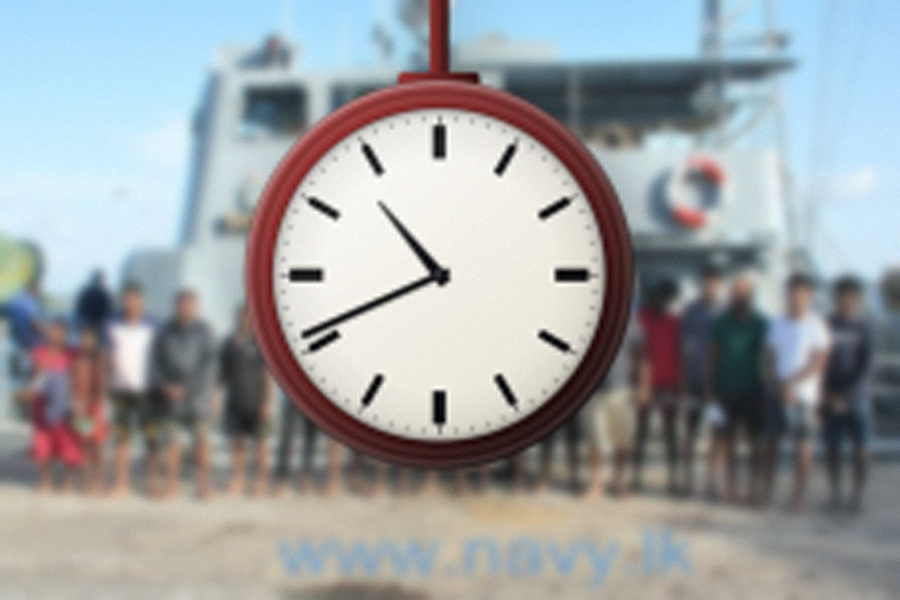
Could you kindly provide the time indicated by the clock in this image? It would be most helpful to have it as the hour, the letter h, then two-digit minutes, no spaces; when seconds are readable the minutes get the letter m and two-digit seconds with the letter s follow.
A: 10h41
